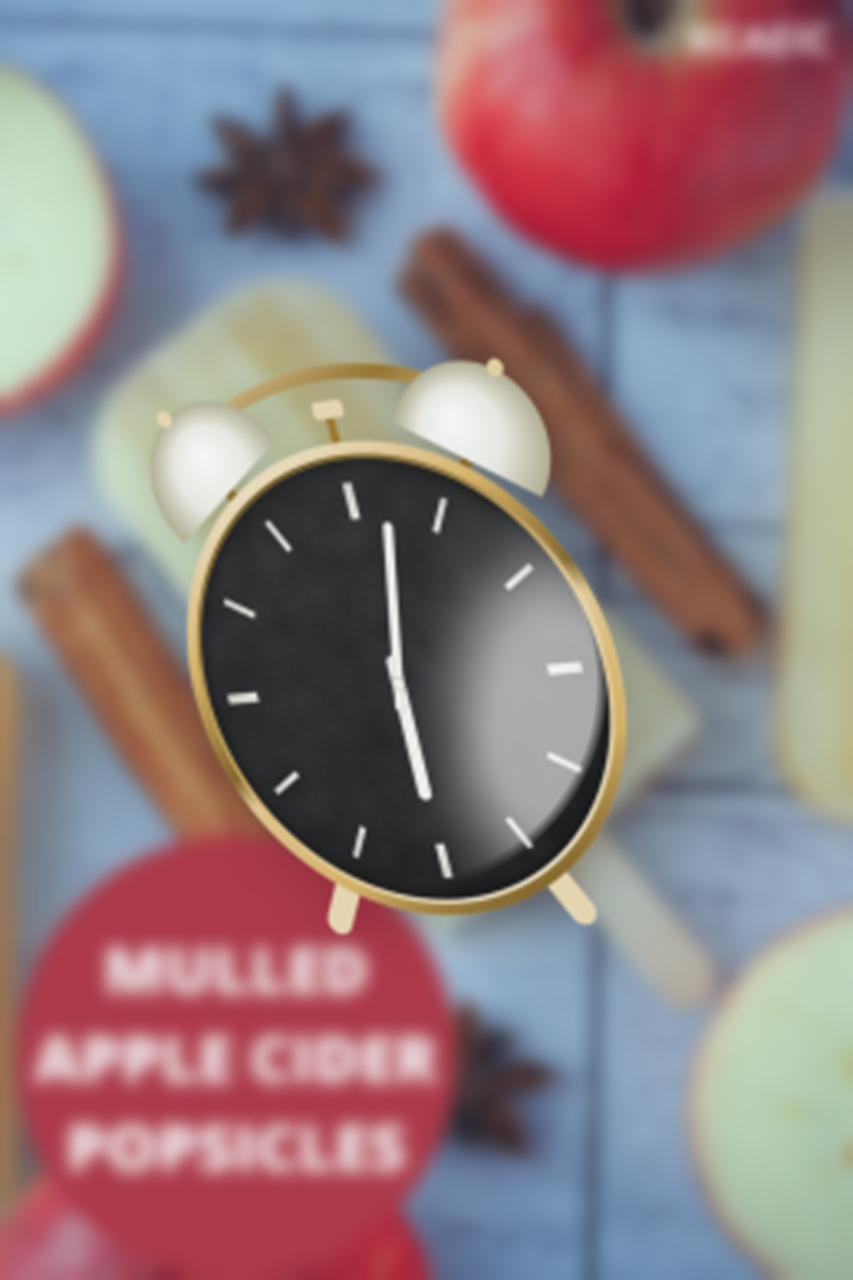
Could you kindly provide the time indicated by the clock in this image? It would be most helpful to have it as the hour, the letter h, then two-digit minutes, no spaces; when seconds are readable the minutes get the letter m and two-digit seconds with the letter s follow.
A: 6h02
